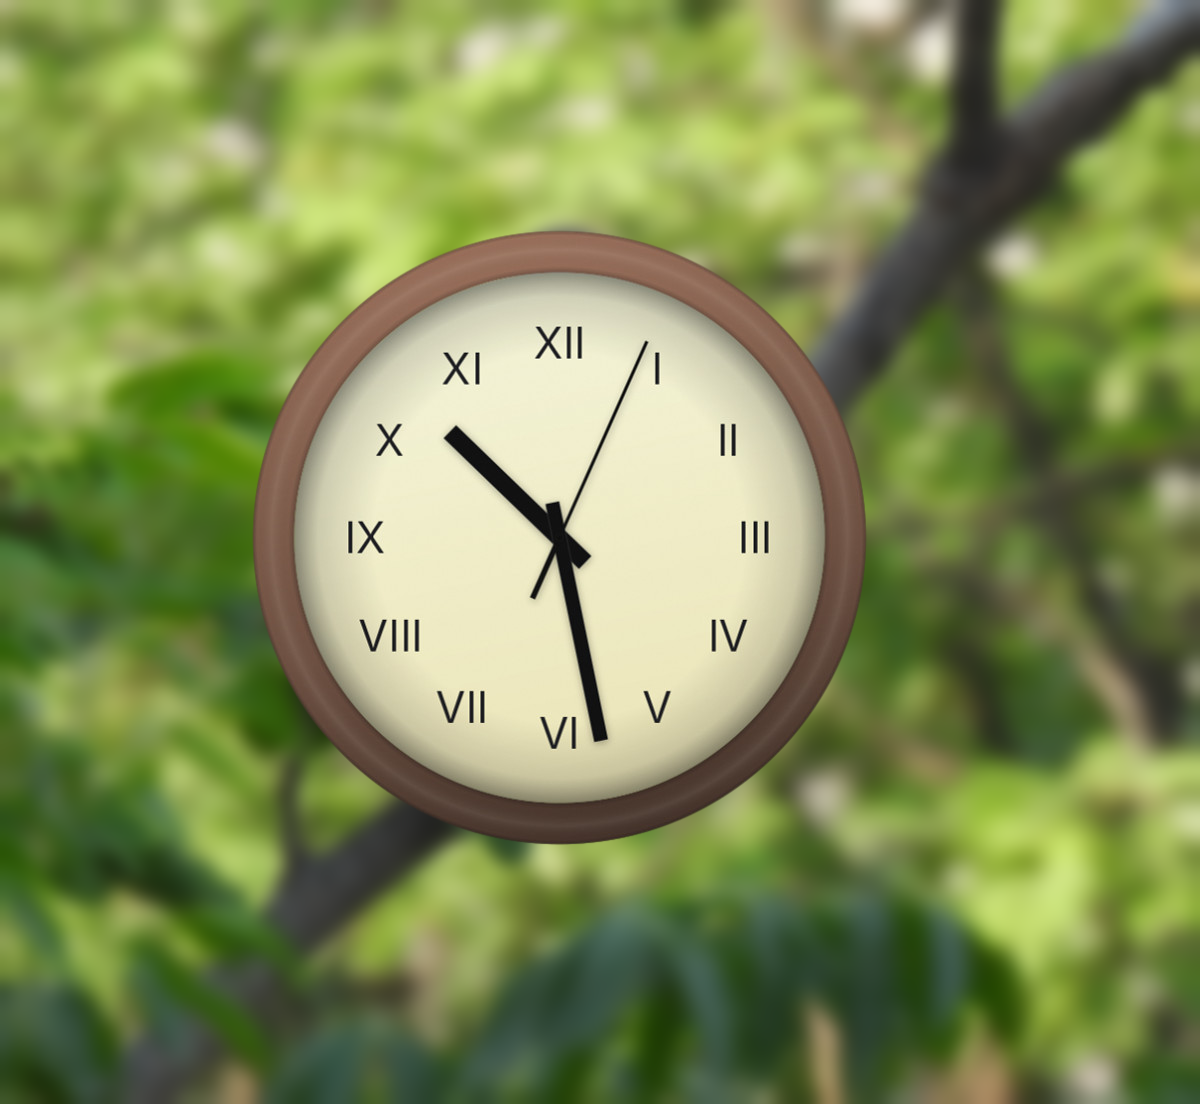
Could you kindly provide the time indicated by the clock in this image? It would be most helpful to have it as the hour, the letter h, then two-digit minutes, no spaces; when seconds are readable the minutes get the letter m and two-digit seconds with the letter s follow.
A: 10h28m04s
